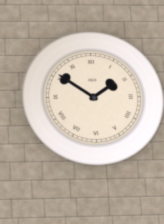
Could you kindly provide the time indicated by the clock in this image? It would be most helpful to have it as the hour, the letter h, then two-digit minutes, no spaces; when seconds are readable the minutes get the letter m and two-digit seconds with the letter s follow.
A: 1h51
